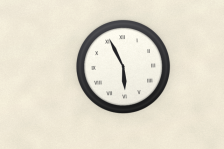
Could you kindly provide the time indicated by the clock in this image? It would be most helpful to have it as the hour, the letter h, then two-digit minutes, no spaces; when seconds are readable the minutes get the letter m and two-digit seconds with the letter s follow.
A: 5h56
